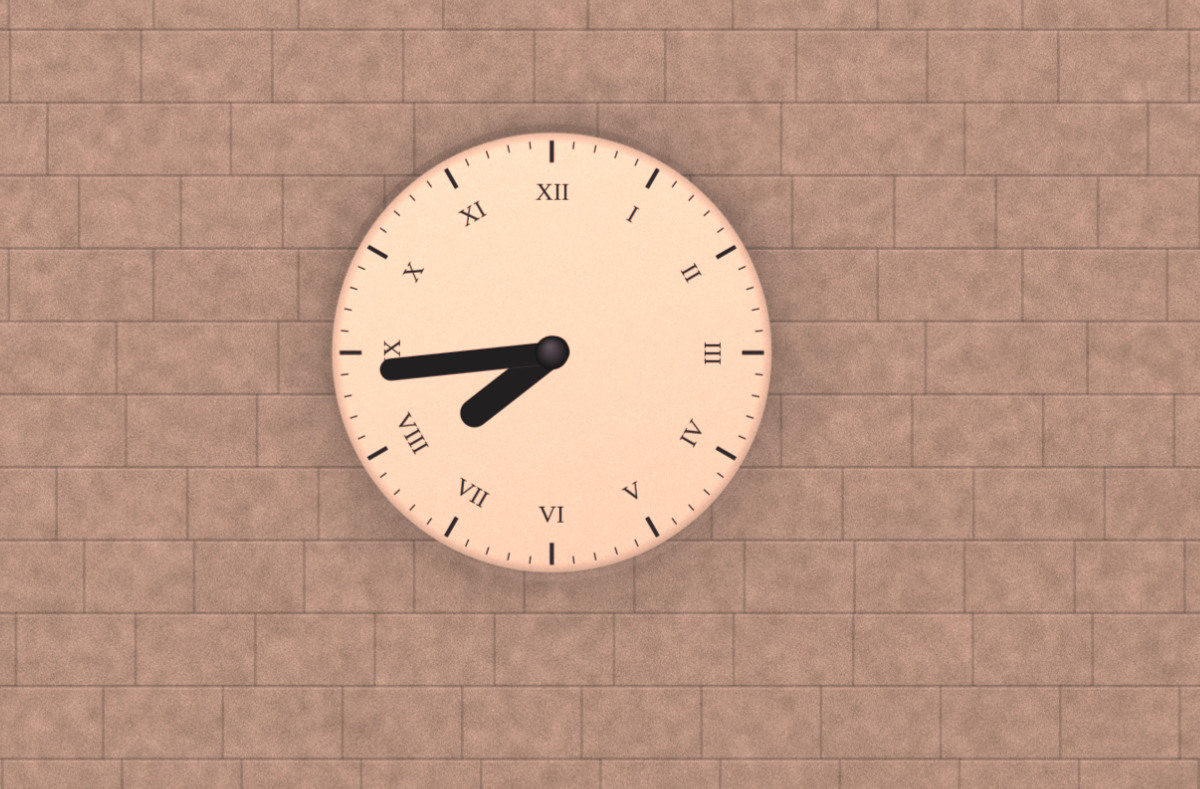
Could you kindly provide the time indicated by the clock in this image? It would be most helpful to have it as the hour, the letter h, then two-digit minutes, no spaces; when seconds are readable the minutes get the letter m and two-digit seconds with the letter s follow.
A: 7h44
